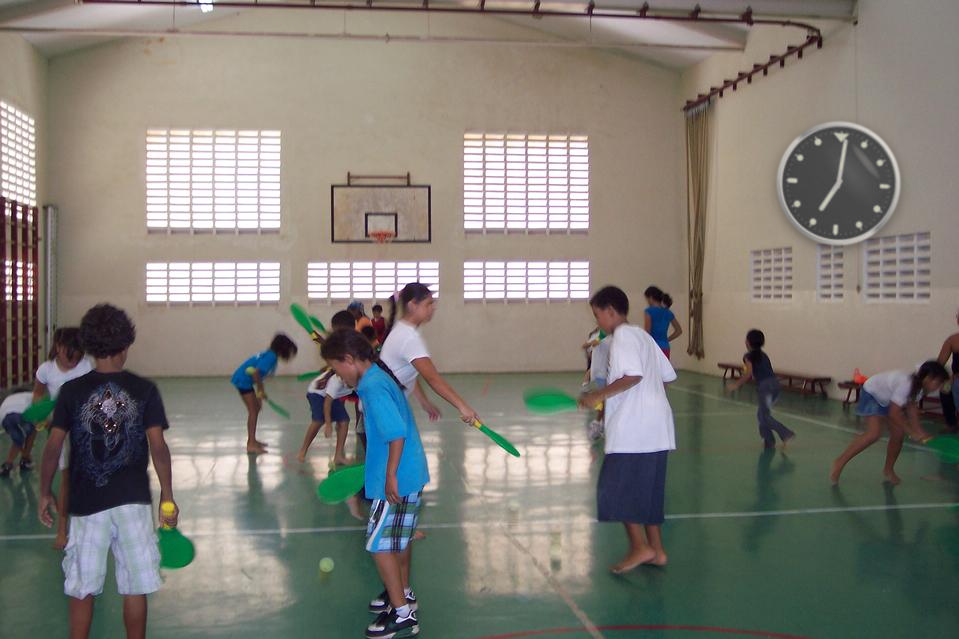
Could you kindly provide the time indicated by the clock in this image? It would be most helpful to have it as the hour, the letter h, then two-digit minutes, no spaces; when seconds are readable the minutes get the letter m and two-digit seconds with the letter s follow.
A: 7h01
